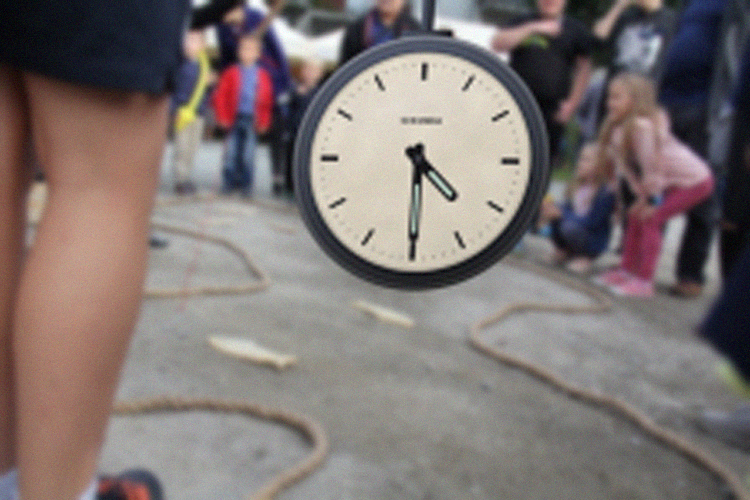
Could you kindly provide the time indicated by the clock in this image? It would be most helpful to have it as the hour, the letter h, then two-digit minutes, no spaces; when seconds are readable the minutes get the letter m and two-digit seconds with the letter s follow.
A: 4h30
